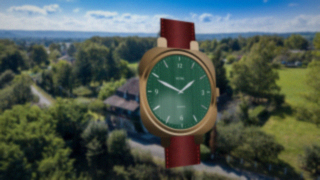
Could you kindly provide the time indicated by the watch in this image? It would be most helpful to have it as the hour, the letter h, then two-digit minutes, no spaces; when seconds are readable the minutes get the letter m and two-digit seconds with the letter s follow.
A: 1h49
